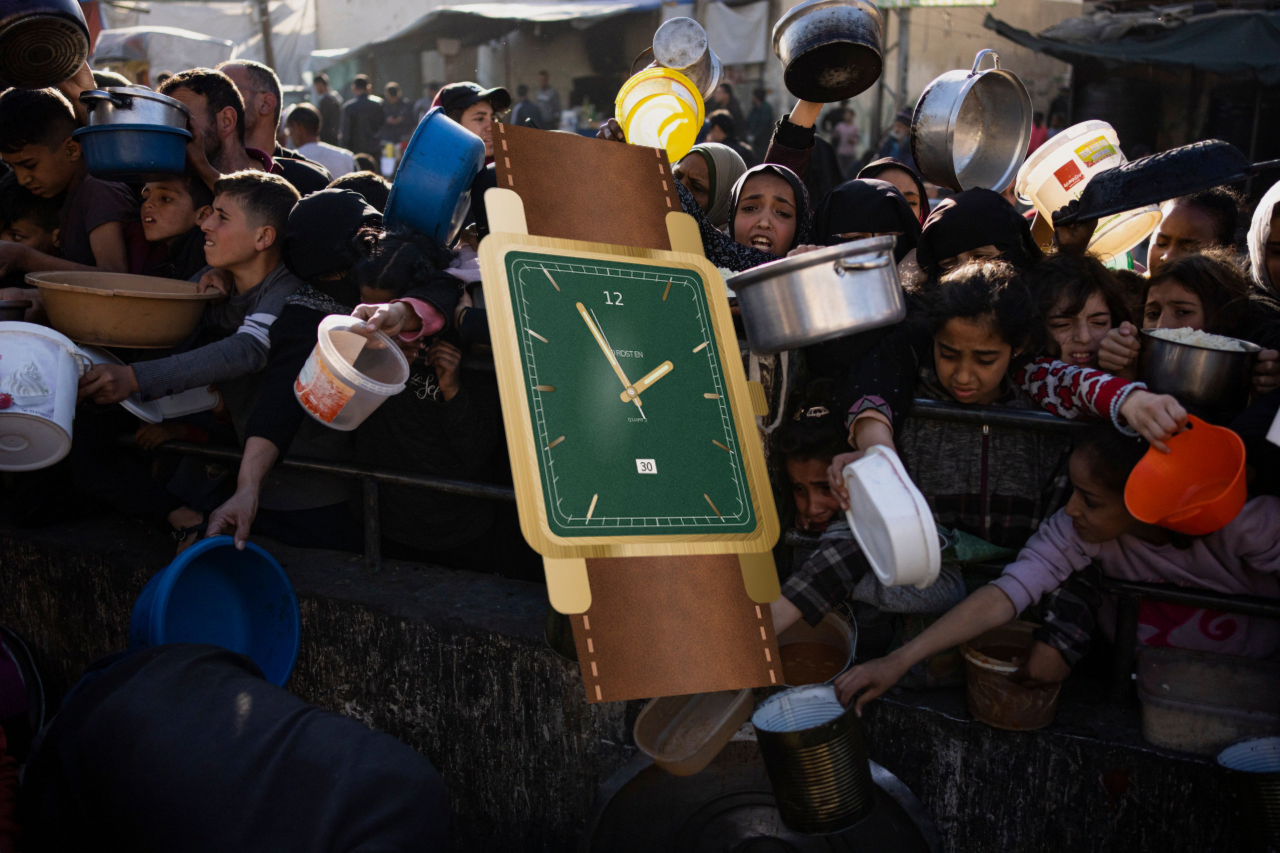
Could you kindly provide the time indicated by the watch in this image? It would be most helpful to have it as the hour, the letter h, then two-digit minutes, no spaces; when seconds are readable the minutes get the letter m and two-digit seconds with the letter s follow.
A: 1h55m57s
